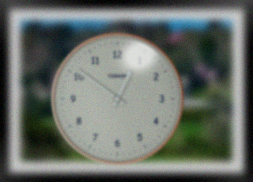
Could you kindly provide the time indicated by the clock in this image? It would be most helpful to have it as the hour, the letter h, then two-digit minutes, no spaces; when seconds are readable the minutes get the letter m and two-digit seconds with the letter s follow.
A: 12h51
